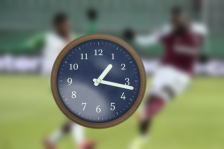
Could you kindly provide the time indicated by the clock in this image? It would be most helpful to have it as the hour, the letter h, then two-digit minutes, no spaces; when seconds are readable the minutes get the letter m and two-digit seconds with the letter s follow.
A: 1h17
